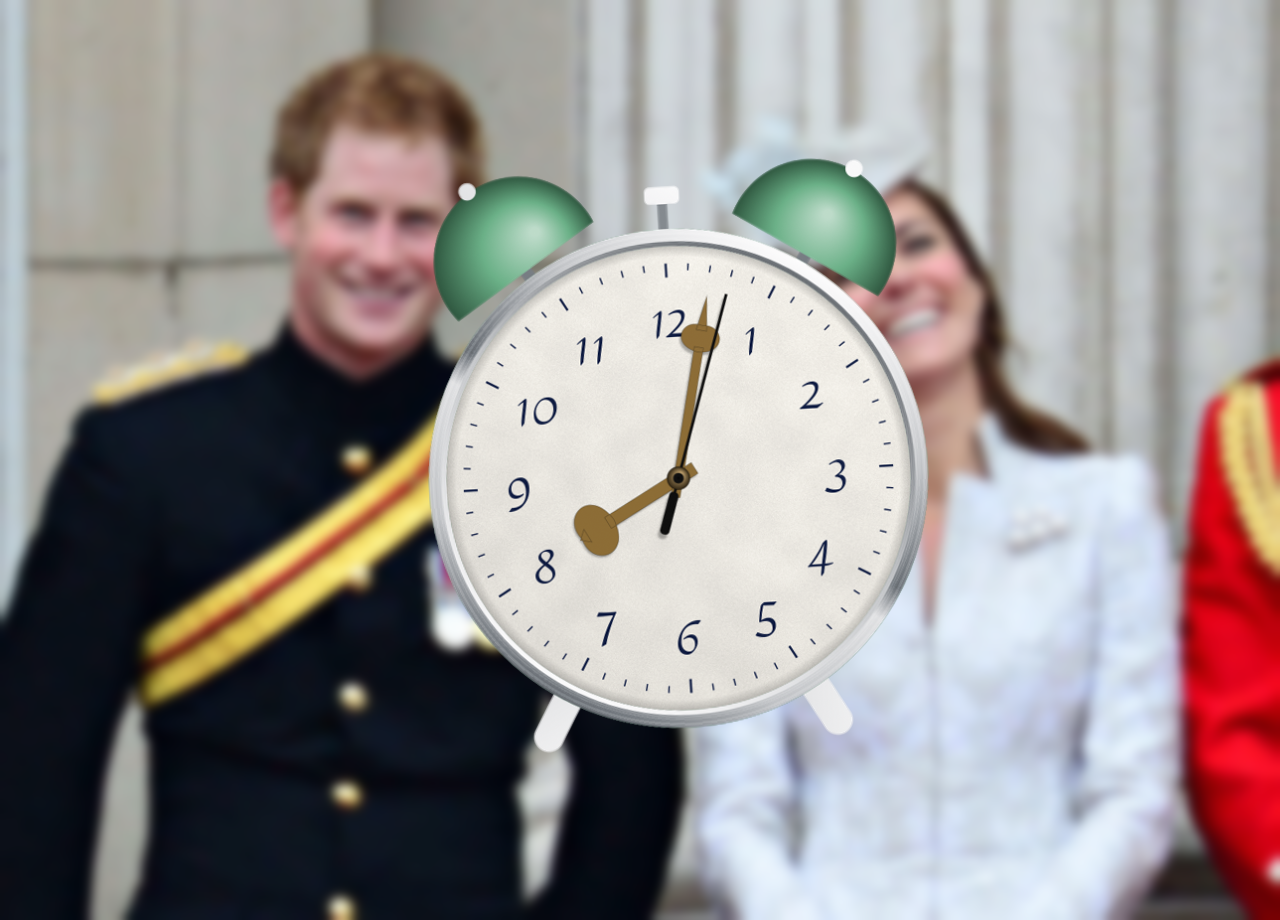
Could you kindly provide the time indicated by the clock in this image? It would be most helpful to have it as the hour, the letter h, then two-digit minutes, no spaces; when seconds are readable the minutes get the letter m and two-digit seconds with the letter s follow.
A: 8h02m03s
